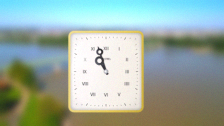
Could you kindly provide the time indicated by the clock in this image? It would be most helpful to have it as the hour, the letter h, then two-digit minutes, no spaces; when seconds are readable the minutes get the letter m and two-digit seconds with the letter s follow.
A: 10h57
